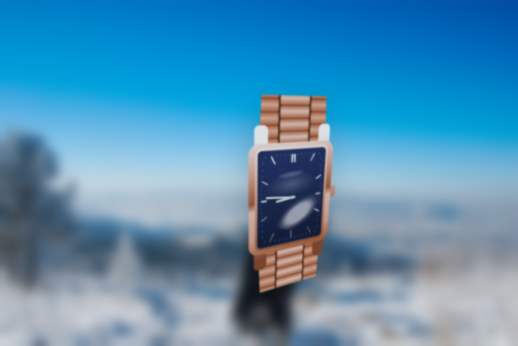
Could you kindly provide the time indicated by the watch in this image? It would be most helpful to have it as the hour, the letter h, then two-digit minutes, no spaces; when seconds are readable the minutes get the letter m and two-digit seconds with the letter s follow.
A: 8h46
